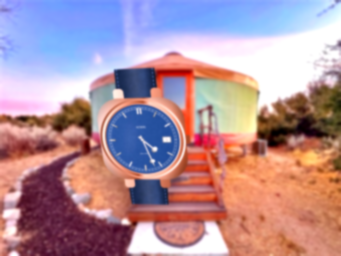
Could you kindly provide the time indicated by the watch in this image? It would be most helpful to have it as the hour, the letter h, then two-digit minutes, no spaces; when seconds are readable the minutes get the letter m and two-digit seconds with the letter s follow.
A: 4h27
